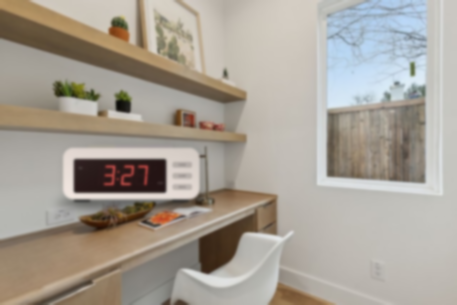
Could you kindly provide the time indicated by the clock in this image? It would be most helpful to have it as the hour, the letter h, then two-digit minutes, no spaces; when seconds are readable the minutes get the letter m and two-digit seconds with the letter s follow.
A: 3h27
